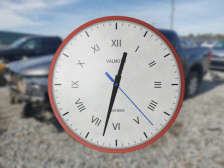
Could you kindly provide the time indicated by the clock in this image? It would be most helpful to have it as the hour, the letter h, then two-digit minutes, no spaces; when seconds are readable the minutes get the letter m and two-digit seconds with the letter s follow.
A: 12h32m23s
